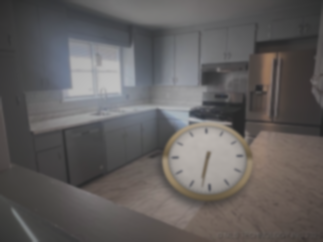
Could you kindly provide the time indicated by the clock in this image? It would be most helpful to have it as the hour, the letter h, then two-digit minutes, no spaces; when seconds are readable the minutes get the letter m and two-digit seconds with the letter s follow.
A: 6h32
